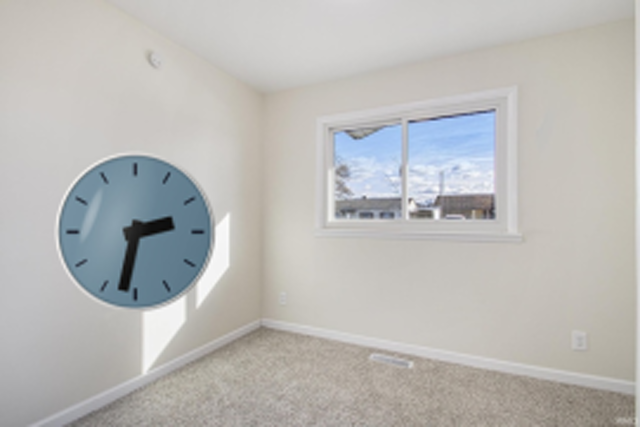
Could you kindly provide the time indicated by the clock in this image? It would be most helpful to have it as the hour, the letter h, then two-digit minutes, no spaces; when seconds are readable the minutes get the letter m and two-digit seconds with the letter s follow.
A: 2h32
